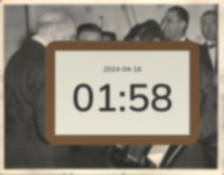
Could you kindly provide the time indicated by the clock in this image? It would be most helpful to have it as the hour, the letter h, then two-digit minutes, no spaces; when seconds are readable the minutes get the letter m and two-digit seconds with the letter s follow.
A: 1h58
